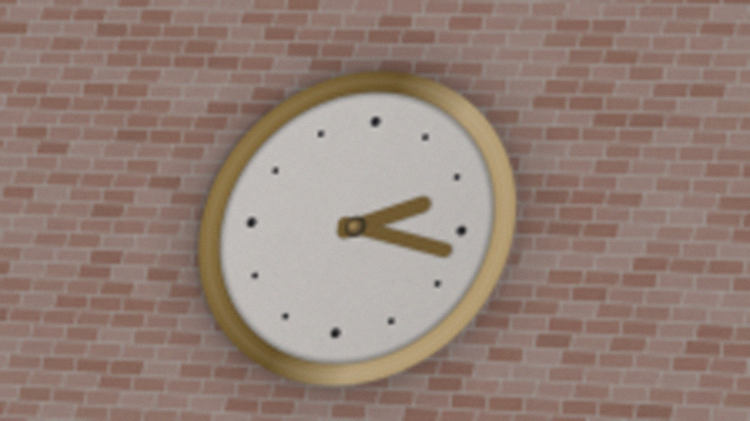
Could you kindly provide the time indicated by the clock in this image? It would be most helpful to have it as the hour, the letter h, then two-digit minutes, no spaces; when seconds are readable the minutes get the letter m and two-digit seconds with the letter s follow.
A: 2h17
